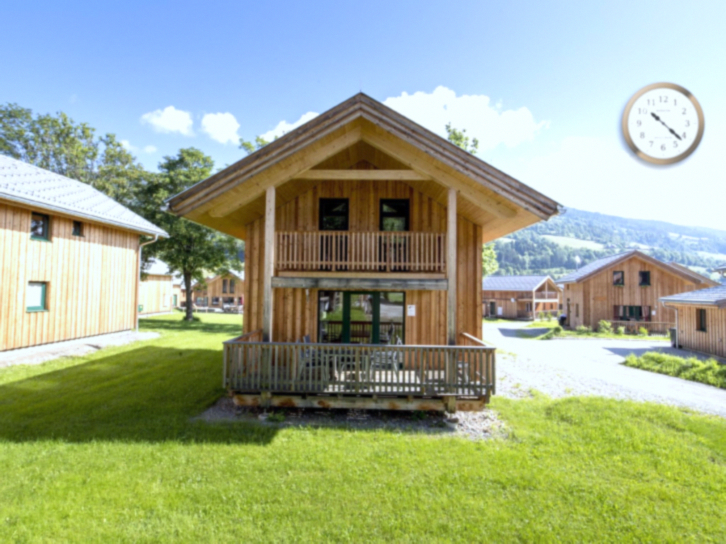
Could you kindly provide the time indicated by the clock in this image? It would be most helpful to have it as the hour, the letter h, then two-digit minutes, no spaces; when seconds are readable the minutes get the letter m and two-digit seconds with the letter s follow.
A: 10h22
